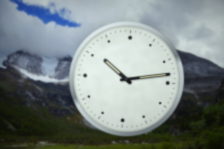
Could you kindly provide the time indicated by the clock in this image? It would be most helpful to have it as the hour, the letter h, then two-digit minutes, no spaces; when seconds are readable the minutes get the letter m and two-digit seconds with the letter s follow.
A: 10h13
